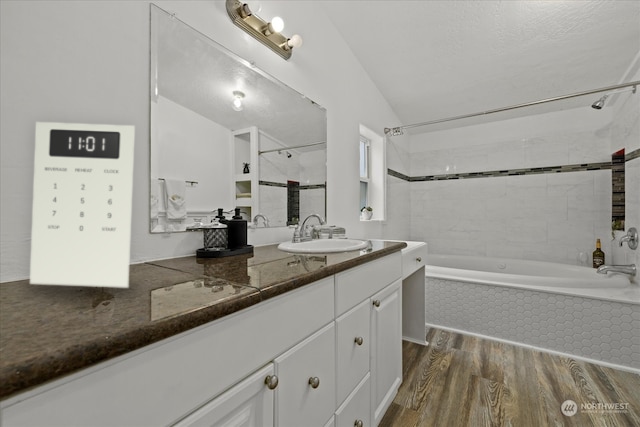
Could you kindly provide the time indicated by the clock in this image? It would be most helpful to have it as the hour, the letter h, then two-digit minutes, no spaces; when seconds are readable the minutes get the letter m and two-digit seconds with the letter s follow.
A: 11h01
